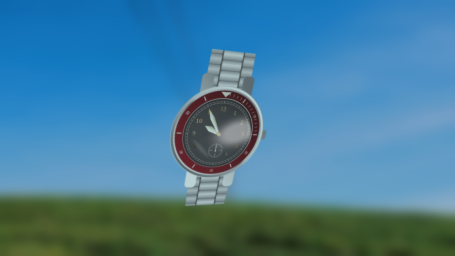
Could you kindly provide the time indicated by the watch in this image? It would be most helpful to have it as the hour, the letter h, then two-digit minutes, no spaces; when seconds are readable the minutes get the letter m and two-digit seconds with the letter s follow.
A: 9h55
